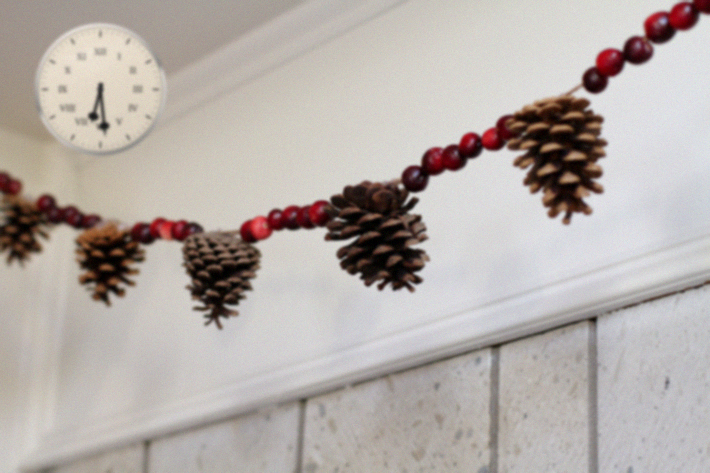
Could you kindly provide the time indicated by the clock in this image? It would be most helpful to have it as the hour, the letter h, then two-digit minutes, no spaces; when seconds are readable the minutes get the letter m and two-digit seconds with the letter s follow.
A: 6h29
